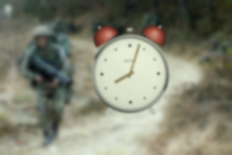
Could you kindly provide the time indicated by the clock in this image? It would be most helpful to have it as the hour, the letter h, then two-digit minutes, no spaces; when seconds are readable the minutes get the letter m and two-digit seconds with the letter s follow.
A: 8h03
